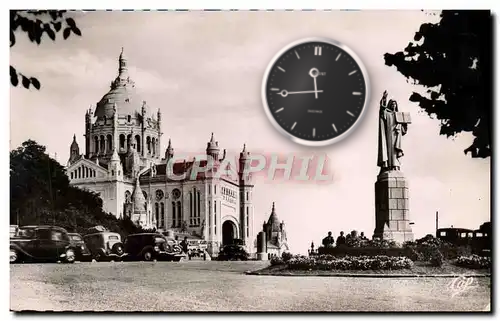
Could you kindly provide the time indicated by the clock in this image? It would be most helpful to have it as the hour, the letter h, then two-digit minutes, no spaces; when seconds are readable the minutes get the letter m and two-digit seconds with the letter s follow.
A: 11h44
